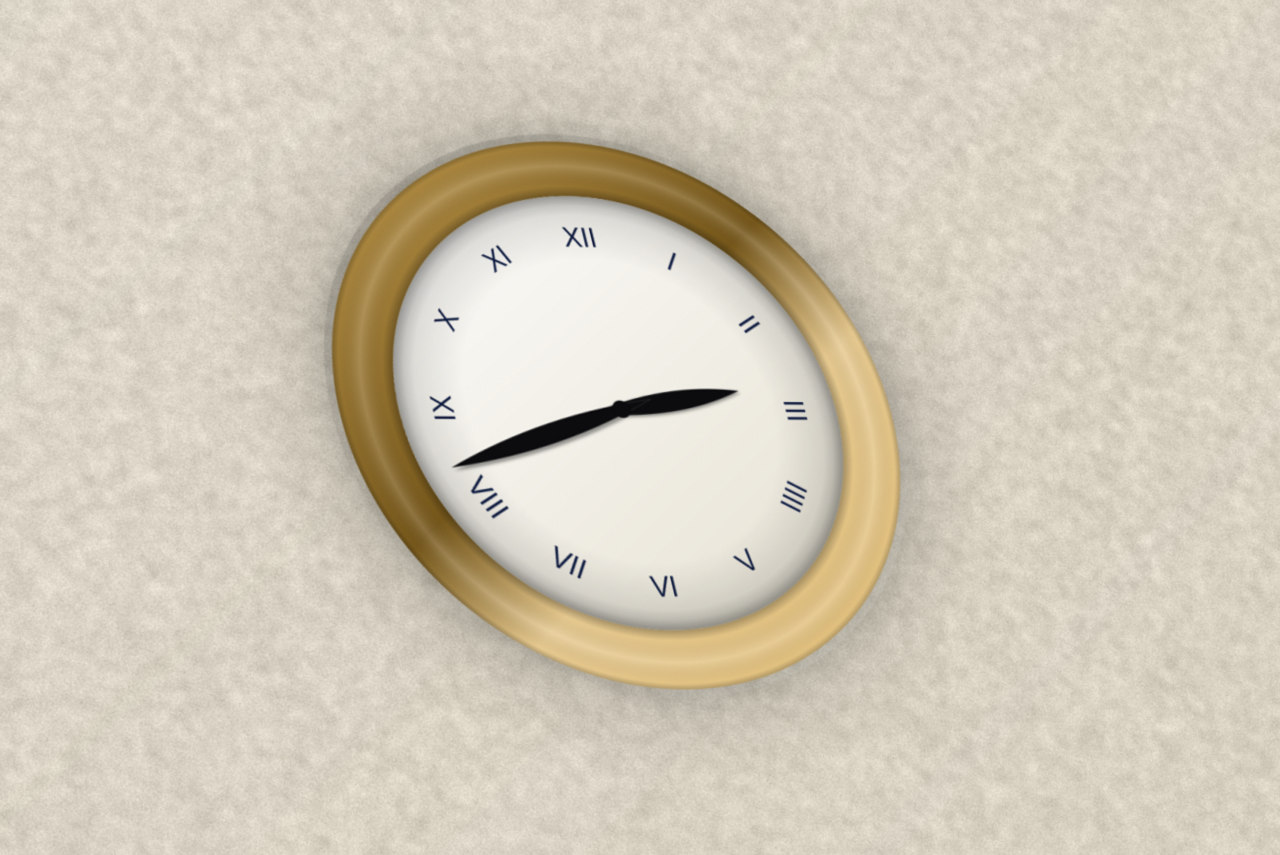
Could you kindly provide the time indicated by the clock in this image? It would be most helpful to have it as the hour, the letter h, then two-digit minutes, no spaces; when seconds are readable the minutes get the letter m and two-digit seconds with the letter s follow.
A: 2h42
